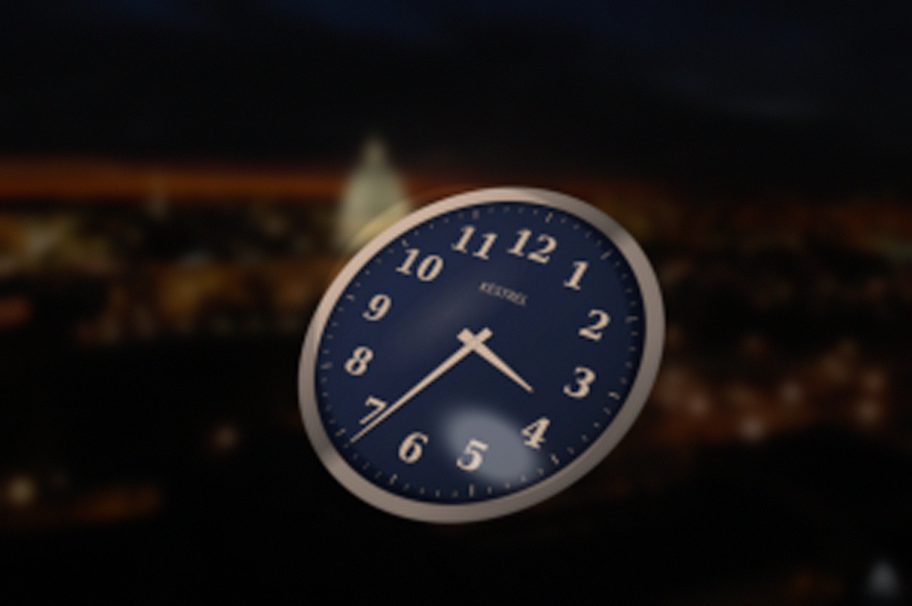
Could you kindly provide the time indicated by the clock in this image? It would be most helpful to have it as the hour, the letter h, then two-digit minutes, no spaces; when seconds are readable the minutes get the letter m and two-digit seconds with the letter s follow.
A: 3h34
